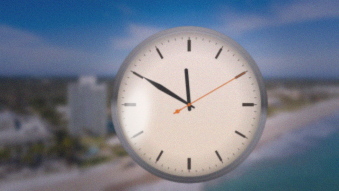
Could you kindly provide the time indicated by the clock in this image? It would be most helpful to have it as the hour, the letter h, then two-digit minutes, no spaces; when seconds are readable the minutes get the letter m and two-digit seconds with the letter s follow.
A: 11h50m10s
